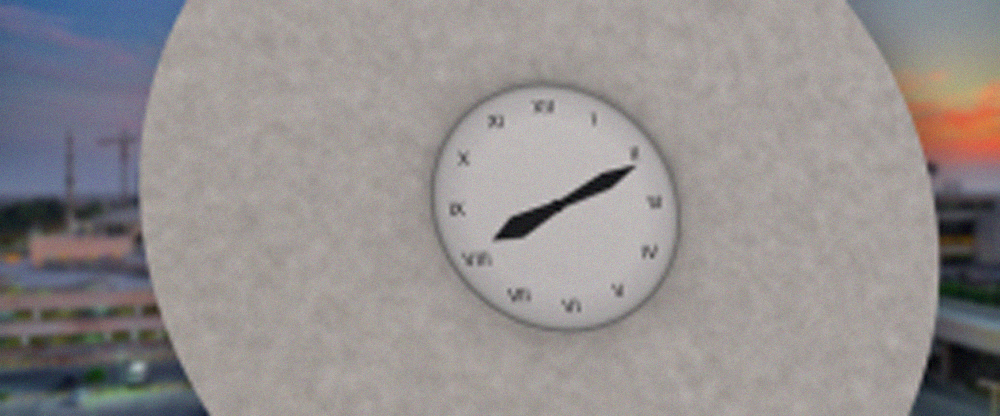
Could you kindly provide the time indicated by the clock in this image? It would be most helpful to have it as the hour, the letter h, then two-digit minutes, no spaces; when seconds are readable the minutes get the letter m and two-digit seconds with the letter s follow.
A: 8h11
